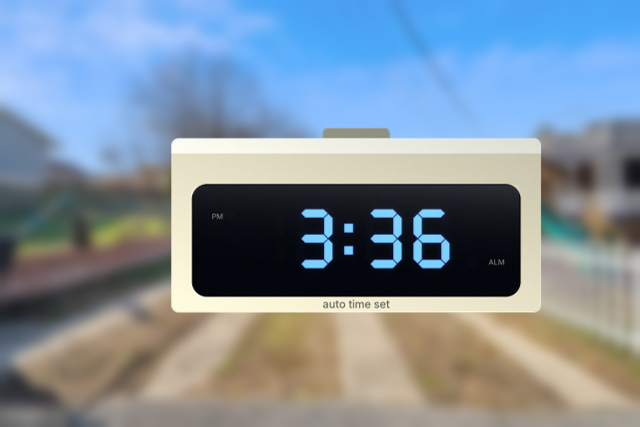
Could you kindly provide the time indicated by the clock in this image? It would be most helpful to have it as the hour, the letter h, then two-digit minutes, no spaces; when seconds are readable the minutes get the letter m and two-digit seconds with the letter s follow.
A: 3h36
